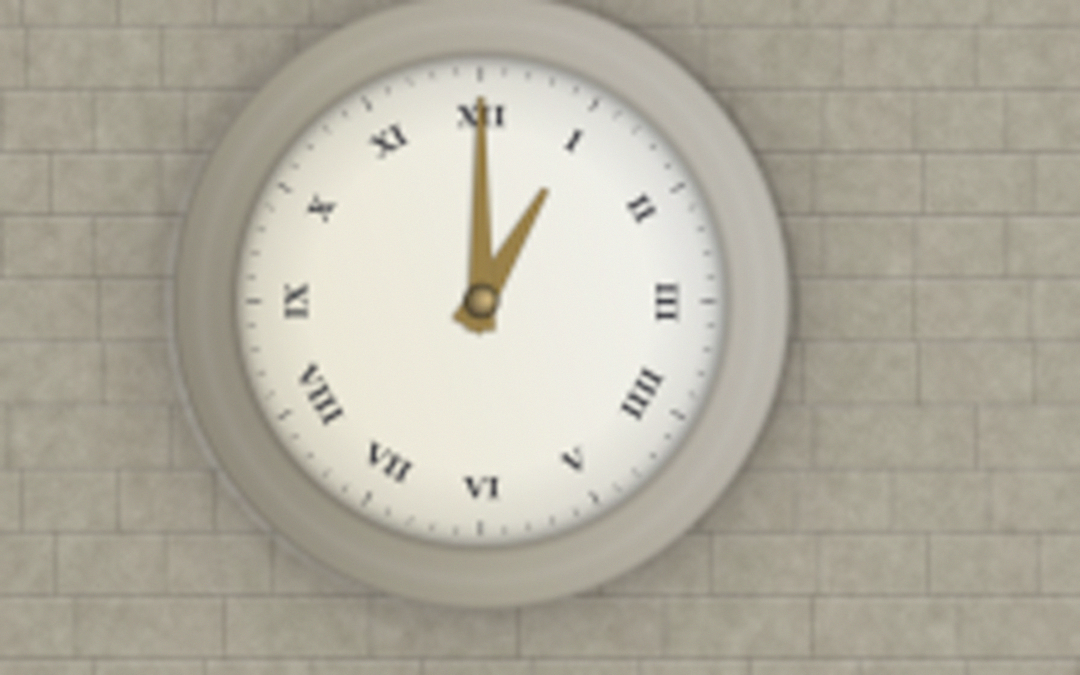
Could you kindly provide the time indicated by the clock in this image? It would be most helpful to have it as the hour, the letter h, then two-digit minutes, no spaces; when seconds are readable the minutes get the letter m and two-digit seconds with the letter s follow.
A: 1h00
